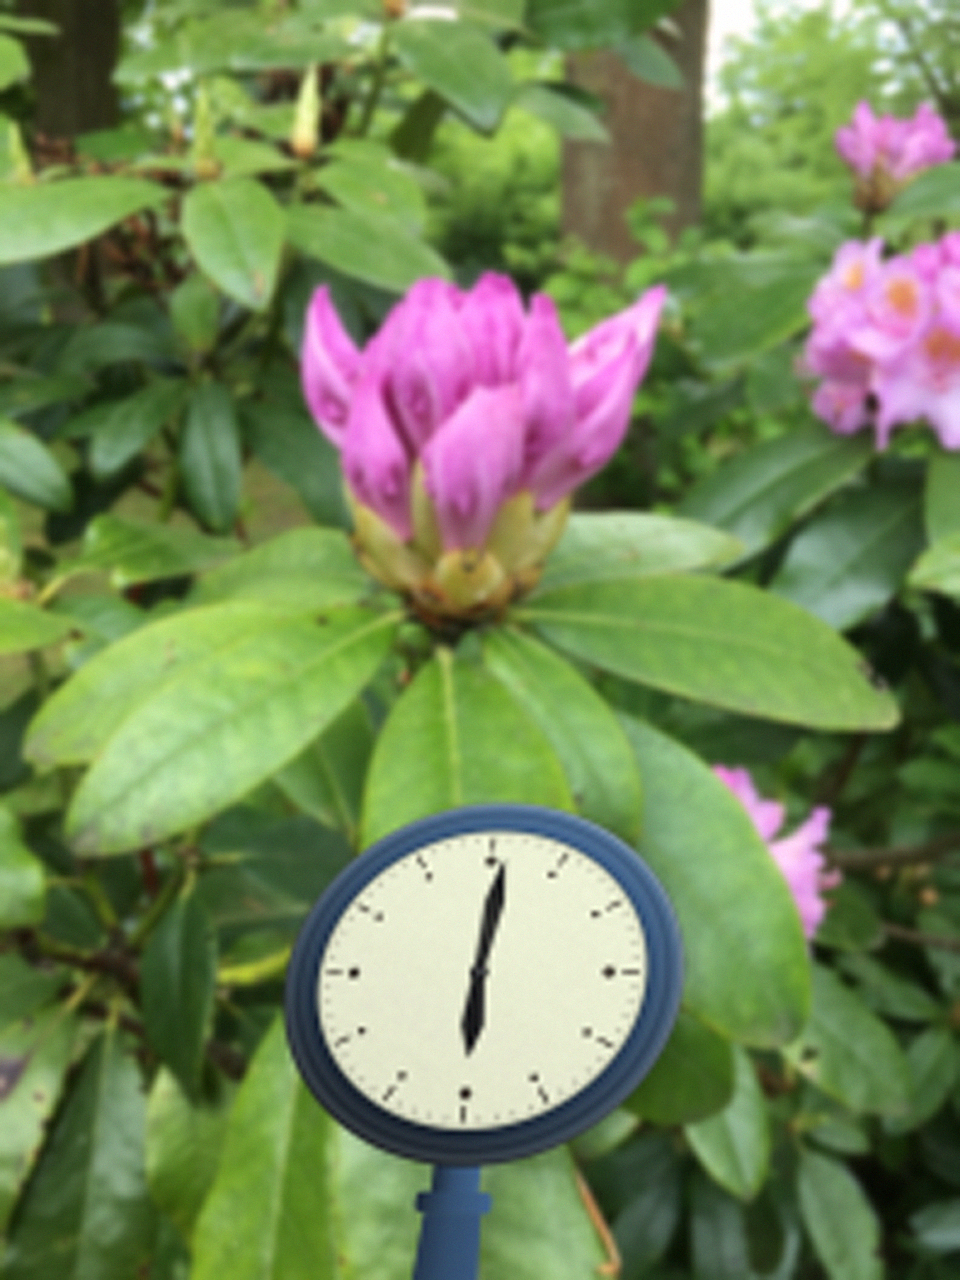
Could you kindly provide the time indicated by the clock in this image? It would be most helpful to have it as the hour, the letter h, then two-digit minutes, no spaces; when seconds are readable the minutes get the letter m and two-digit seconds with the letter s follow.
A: 6h01
